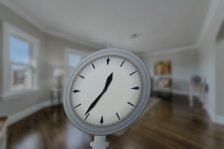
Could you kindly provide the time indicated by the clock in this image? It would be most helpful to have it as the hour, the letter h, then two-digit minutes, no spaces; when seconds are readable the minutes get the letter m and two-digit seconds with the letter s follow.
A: 12h36
